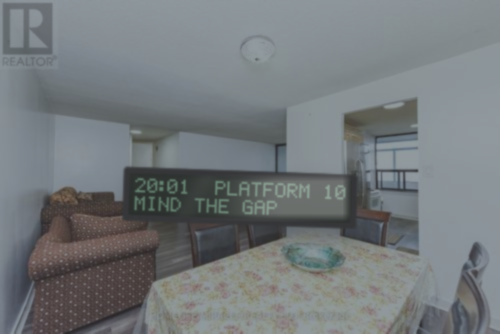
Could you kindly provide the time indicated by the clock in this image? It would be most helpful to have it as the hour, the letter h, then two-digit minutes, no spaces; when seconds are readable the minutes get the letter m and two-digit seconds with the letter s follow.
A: 20h01
